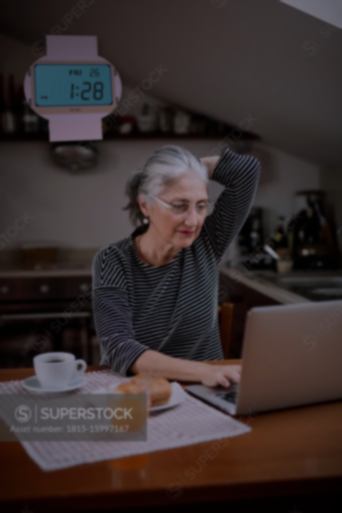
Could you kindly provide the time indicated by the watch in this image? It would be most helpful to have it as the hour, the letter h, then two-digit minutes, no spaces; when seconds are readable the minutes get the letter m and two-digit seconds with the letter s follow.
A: 1h28
